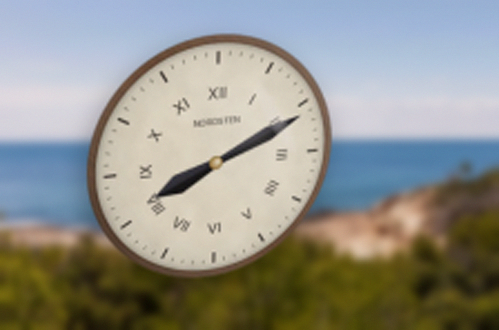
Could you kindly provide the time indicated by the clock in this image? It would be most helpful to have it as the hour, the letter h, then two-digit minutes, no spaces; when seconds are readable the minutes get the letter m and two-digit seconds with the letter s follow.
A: 8h11
